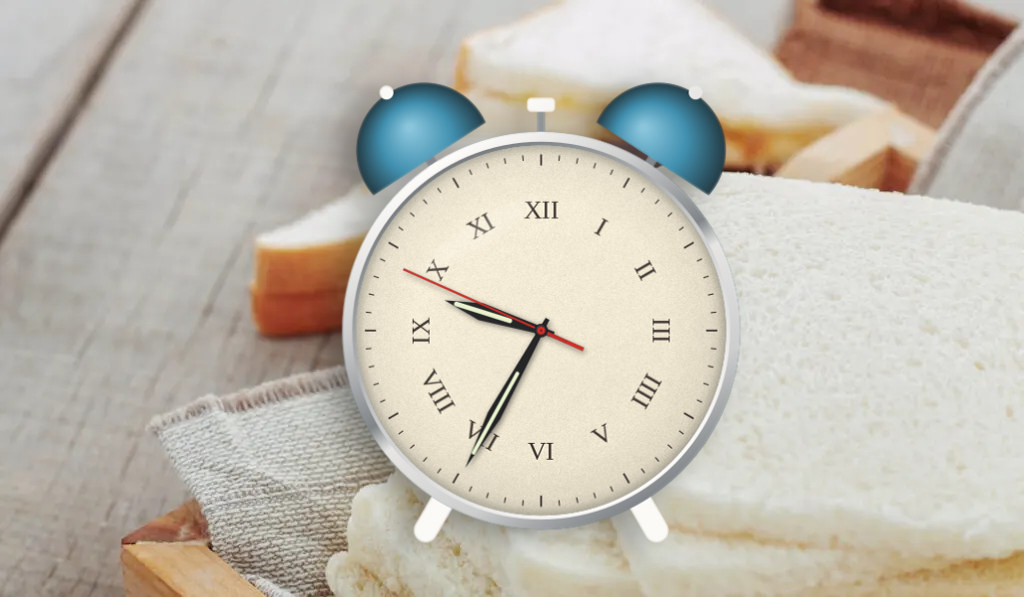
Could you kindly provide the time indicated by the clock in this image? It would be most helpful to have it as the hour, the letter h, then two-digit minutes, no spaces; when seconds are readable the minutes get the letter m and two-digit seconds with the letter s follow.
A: 9h34m49s
